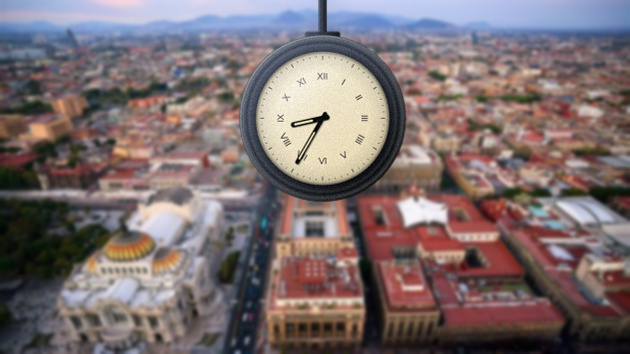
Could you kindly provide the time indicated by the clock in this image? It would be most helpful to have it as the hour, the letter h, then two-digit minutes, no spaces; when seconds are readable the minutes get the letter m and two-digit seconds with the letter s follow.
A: 8h35
